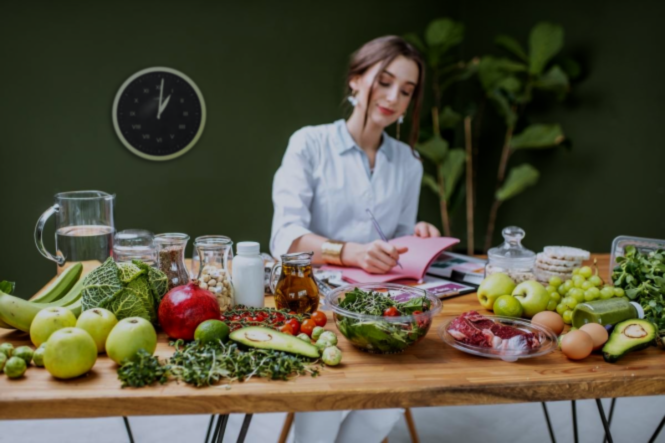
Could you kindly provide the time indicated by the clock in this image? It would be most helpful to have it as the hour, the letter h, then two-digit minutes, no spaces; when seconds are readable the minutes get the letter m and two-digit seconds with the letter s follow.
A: 1h01
